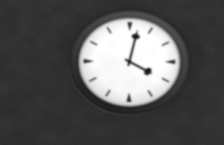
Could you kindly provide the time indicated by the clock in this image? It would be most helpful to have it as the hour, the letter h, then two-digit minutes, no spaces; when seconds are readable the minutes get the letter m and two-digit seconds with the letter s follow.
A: 4h02
